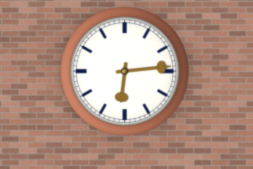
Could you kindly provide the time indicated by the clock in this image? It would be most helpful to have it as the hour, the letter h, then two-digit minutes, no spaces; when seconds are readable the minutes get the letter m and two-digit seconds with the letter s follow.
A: 6h14
